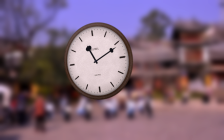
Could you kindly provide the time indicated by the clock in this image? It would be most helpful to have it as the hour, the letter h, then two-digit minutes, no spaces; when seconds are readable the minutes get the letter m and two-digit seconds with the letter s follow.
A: 11h11
